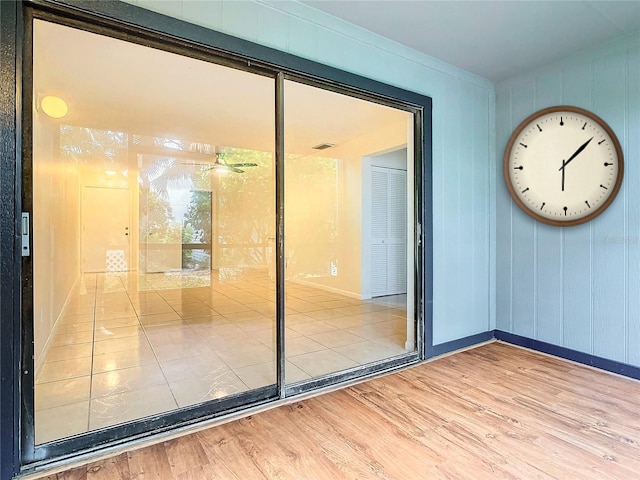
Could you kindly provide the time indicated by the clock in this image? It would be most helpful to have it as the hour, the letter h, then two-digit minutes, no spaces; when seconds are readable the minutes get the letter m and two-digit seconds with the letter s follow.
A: 6h08
